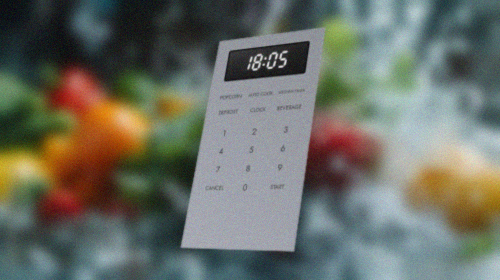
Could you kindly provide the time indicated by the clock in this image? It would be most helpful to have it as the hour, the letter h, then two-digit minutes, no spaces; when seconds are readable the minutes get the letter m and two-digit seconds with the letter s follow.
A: 18h05
